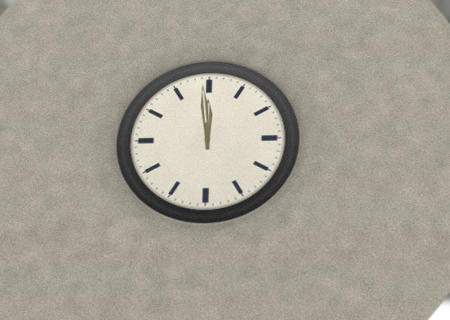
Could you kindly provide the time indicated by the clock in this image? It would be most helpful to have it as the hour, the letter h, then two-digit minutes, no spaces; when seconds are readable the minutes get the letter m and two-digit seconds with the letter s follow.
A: 11h59
